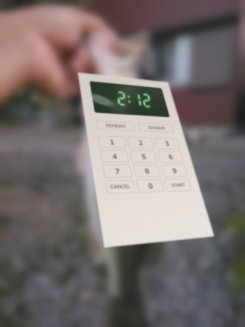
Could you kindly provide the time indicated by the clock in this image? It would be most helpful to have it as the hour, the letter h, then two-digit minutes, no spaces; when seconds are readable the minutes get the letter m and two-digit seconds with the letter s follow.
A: 2h12
